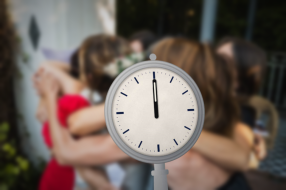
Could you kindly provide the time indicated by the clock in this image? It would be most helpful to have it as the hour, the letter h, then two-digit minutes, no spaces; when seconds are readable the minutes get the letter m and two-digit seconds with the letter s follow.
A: 12h00
